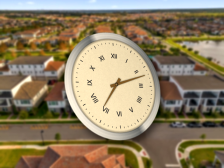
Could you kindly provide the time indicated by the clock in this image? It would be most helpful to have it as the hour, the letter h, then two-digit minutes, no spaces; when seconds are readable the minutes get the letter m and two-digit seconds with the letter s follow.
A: 7h12
